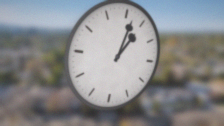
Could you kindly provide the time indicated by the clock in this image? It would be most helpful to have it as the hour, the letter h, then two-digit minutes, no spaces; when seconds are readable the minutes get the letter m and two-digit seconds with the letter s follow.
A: 1h02
